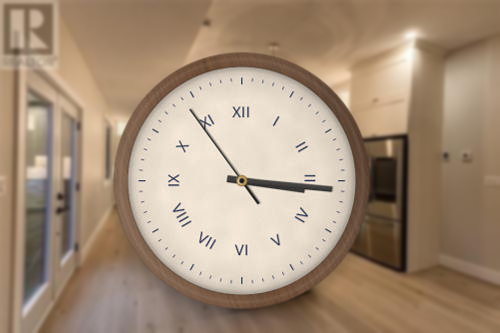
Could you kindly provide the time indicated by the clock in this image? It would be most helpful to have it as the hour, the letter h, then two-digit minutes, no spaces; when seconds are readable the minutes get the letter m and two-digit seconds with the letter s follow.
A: 3h15m54s
